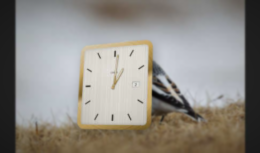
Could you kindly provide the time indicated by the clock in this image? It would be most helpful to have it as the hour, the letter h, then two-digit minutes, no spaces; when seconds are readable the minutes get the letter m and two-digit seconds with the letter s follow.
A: 1h01
